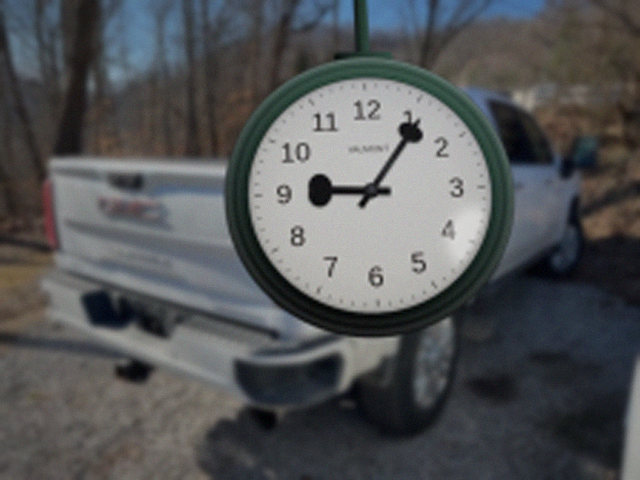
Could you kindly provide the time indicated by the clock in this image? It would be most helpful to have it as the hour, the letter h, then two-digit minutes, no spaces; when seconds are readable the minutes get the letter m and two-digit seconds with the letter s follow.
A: 9h06
